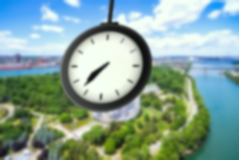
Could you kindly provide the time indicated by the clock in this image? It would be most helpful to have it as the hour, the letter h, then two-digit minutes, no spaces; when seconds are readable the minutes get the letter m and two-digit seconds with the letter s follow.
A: 7h37
